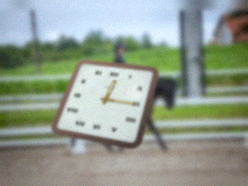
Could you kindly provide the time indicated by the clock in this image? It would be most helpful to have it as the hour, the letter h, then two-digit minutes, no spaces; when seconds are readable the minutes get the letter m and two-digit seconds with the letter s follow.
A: 12h15
